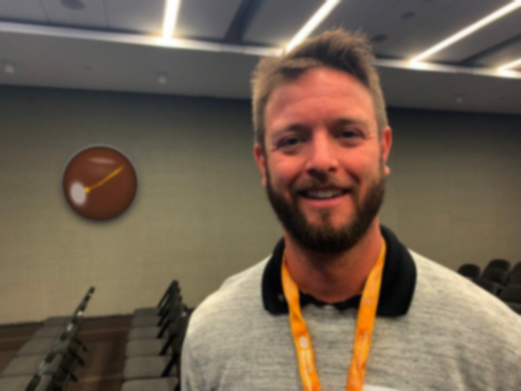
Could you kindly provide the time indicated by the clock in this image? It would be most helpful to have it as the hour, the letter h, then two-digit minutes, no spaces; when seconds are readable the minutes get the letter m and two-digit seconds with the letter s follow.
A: 8h09
